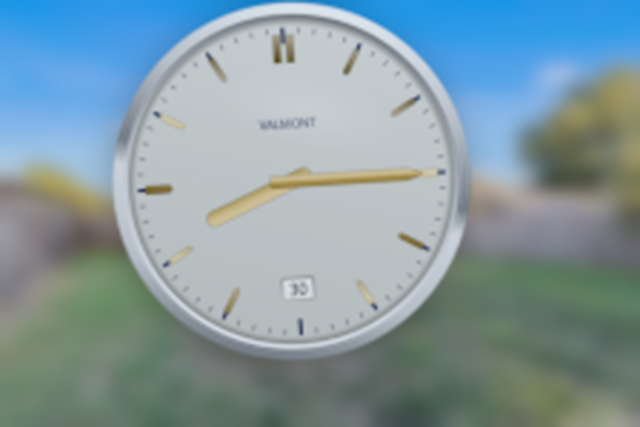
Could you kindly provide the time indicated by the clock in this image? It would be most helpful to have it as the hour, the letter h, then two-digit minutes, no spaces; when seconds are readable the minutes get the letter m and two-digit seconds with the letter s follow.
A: 8h15
